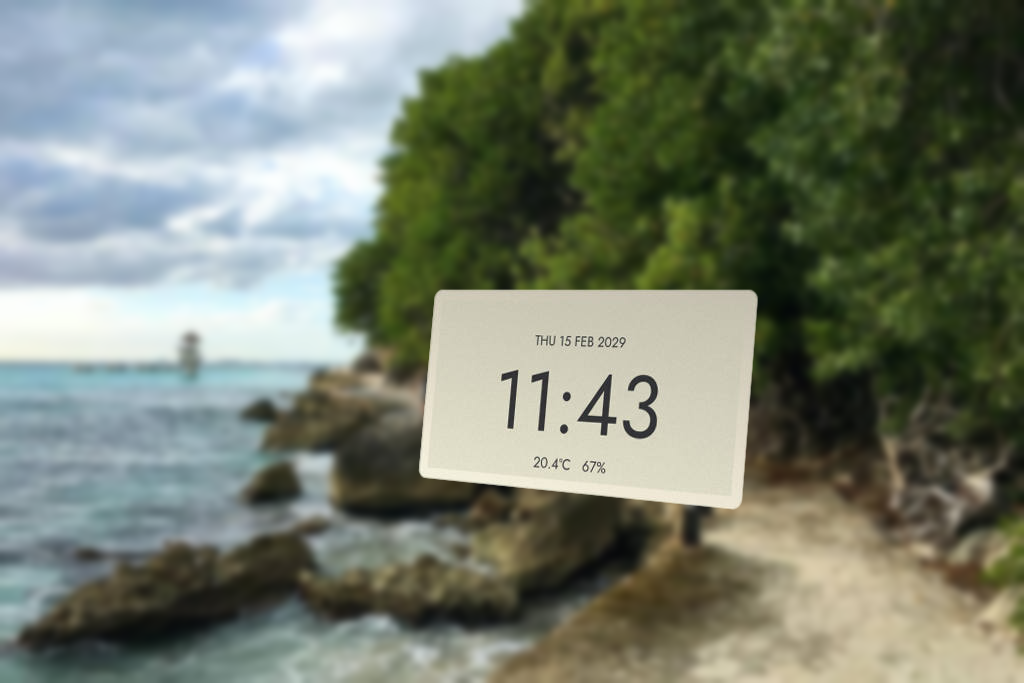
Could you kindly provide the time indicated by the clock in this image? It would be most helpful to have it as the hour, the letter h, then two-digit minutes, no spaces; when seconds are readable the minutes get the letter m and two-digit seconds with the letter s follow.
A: 11h43
